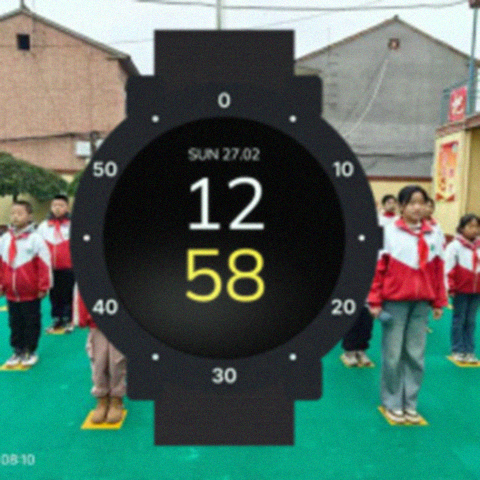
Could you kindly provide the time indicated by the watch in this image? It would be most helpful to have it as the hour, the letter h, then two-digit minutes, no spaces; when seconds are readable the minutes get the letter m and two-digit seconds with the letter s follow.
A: 12h58
